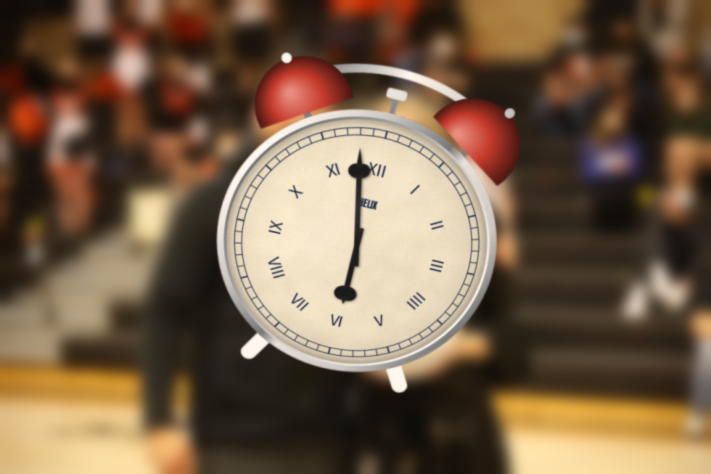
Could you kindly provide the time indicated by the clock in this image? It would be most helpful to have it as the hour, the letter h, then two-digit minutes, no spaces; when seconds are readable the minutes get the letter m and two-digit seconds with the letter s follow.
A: 5h58
